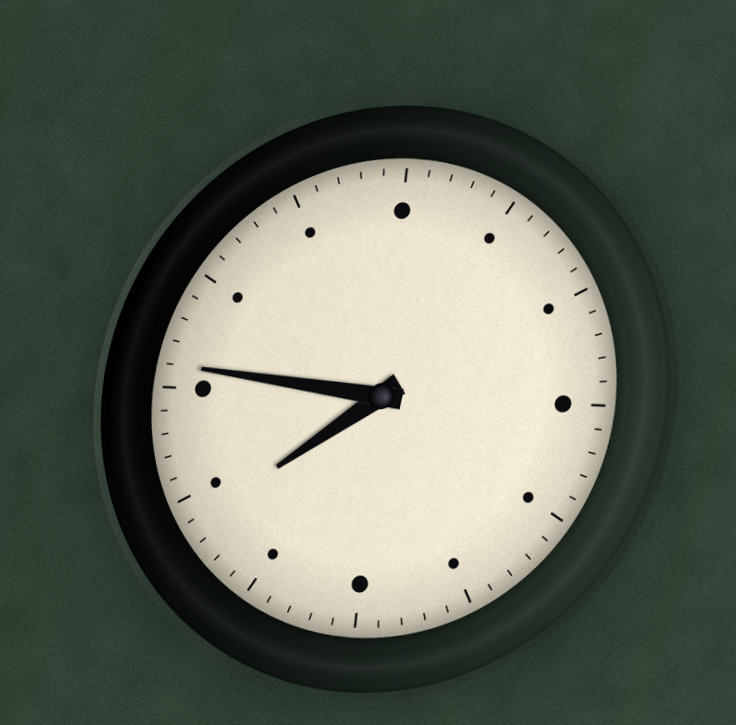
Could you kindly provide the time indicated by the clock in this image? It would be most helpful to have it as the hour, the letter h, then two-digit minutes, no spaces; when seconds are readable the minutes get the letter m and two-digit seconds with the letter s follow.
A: 7h46
